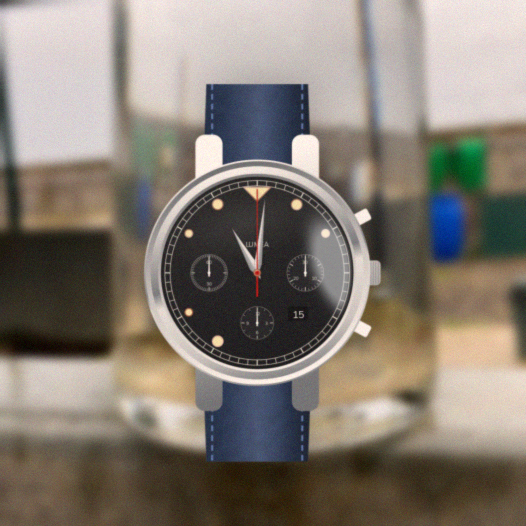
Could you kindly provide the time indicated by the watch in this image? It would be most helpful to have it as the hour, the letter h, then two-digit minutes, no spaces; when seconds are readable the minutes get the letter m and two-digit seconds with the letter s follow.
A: 11h01
